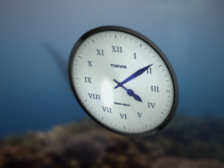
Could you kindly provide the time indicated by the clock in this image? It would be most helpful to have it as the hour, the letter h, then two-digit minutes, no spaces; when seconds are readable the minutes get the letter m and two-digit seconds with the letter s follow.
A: 4h09
